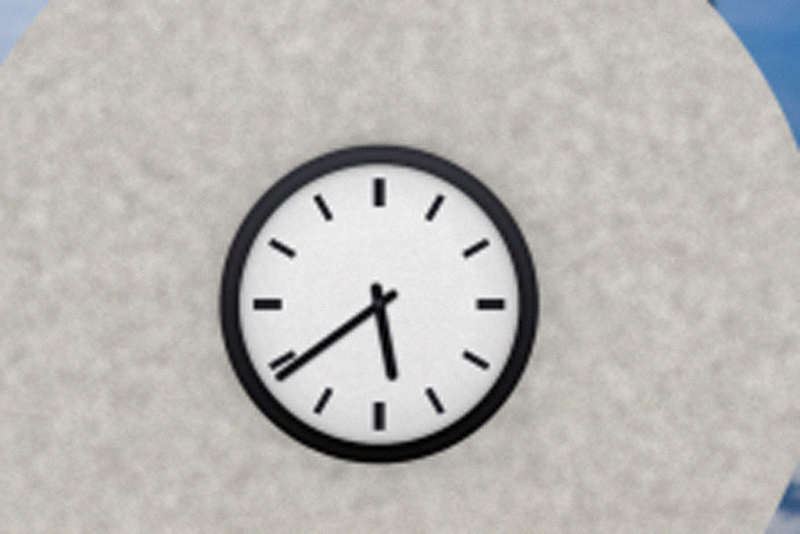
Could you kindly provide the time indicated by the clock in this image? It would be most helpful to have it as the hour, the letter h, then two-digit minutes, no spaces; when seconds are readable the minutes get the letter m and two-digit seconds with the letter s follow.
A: 5h39
